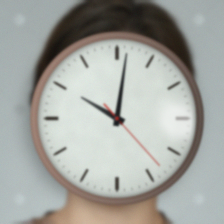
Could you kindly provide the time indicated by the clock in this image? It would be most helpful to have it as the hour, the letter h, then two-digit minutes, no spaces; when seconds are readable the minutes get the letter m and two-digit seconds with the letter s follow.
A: 10h01m23s
